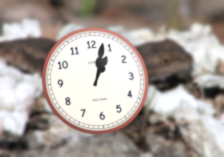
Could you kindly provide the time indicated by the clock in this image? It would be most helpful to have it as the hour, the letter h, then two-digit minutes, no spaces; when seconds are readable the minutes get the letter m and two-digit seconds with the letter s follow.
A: 1h03
